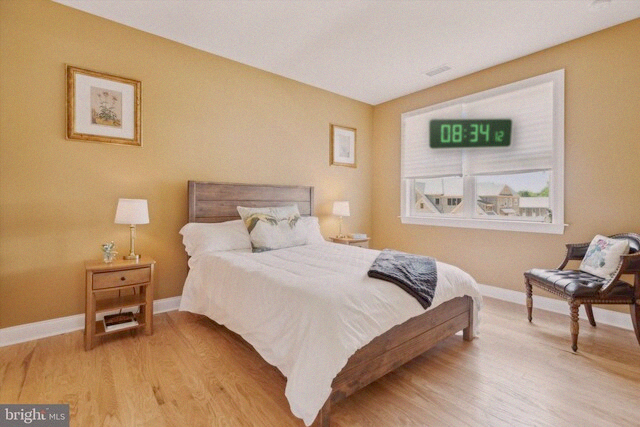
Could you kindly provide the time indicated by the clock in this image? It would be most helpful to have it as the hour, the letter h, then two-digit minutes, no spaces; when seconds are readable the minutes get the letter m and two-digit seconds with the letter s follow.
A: 8h34
